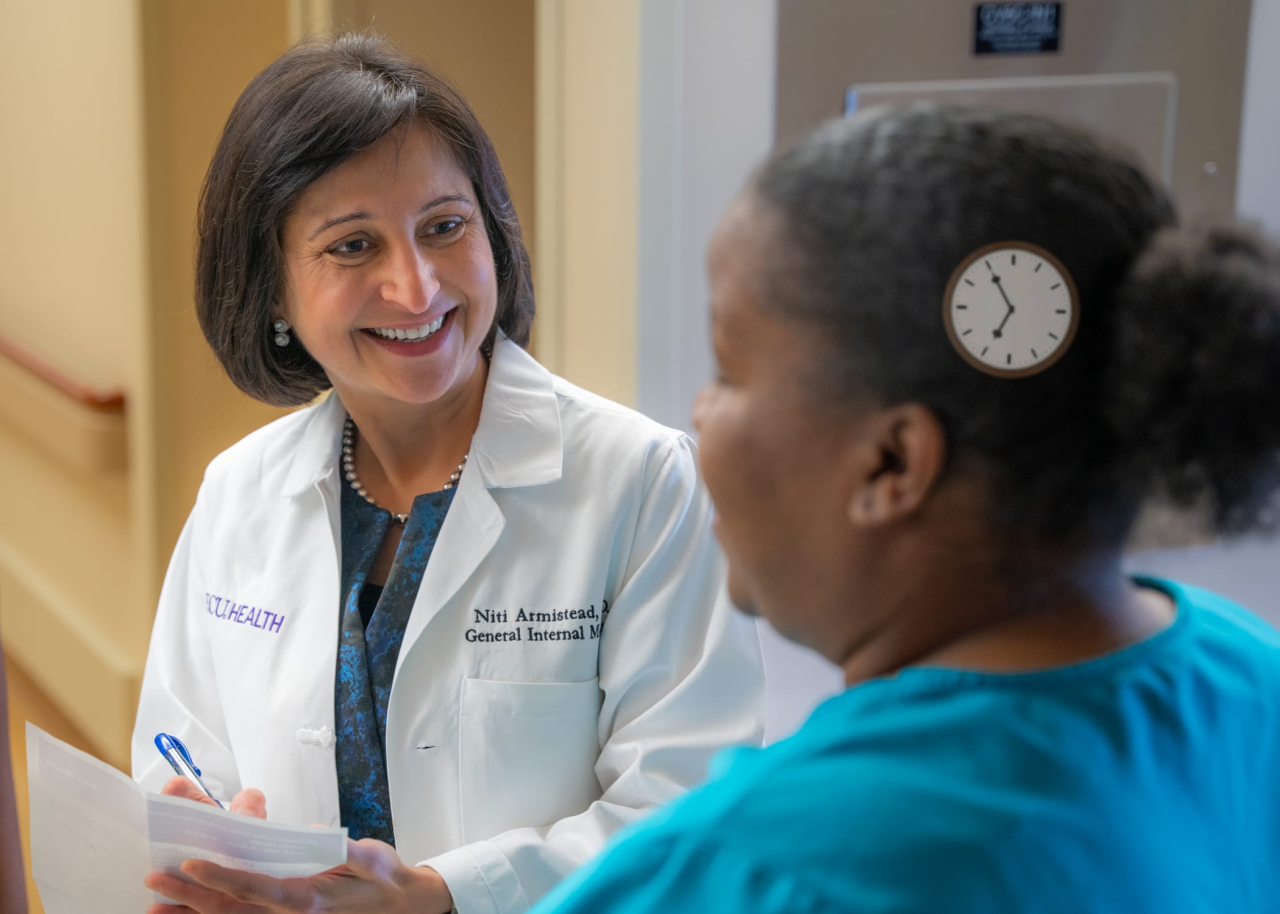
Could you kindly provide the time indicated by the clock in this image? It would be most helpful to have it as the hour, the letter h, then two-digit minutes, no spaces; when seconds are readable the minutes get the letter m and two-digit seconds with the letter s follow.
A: 6h55
